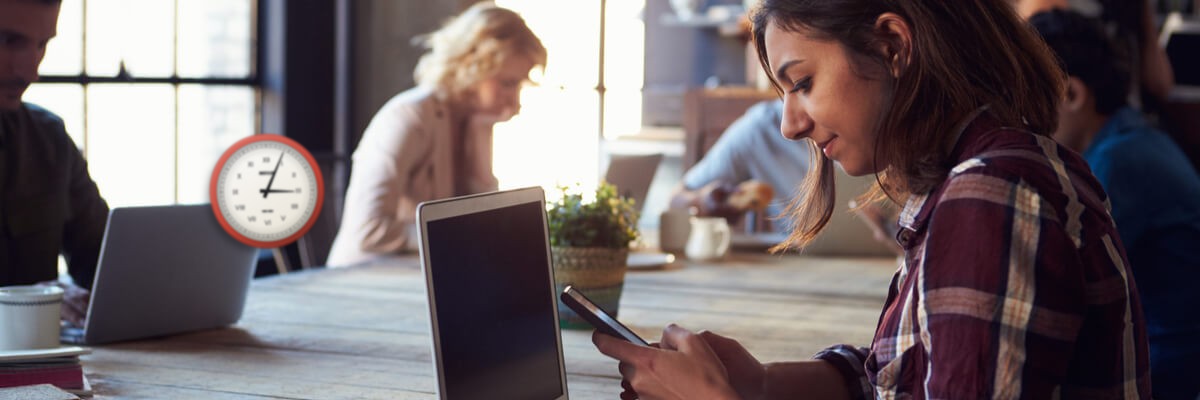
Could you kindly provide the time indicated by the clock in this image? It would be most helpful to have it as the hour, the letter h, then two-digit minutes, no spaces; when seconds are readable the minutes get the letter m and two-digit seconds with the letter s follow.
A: 3h04
